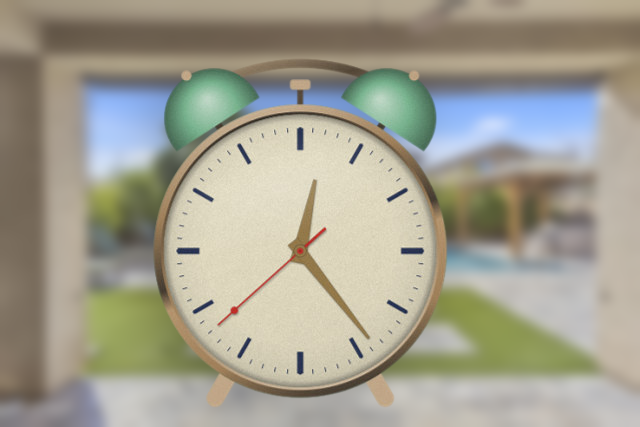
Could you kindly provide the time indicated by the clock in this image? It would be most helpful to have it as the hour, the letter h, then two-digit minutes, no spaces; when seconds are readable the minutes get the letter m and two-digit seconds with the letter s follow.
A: 12h23m38s
